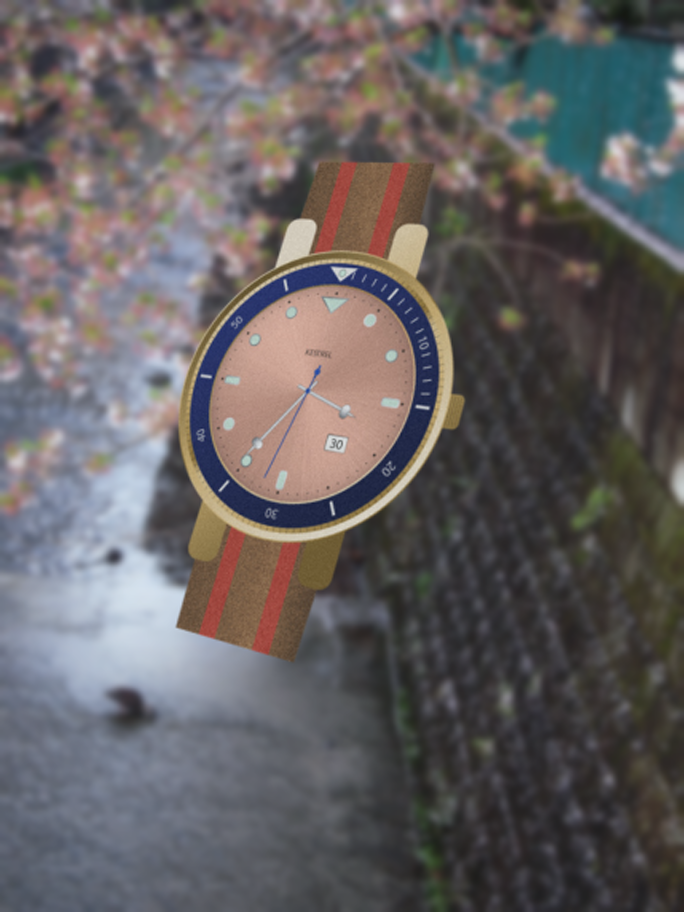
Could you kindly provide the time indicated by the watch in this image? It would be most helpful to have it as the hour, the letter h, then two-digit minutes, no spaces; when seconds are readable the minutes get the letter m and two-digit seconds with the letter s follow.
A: 3h35m32s
